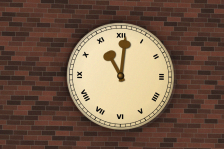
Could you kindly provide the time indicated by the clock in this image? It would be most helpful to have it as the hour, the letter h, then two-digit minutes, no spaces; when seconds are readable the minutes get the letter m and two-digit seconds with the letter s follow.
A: 11h01
